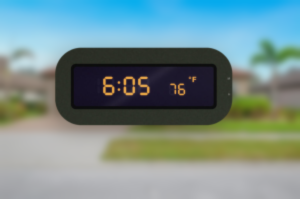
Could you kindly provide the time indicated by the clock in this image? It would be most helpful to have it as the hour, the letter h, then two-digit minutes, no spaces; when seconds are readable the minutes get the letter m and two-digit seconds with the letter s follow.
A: 6h05
